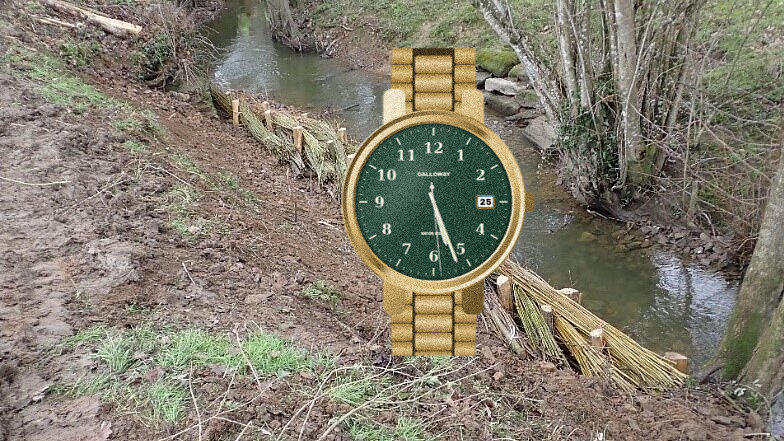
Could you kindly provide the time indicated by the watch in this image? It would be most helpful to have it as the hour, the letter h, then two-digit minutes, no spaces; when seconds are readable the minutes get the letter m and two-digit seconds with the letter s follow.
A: 5h26m29s
